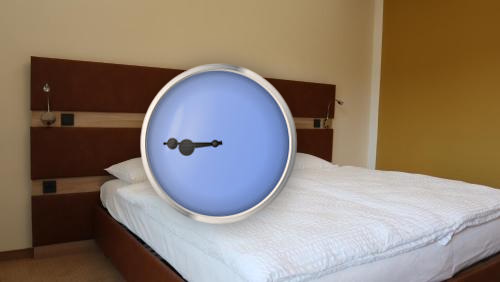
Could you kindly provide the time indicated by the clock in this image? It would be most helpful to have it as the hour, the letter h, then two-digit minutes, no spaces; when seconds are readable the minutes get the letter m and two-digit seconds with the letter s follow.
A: 8h45
